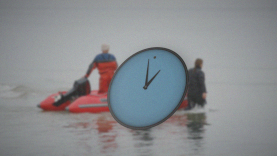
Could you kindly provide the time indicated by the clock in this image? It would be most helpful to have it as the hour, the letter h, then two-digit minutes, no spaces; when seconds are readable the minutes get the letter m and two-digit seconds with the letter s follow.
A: 12h58
